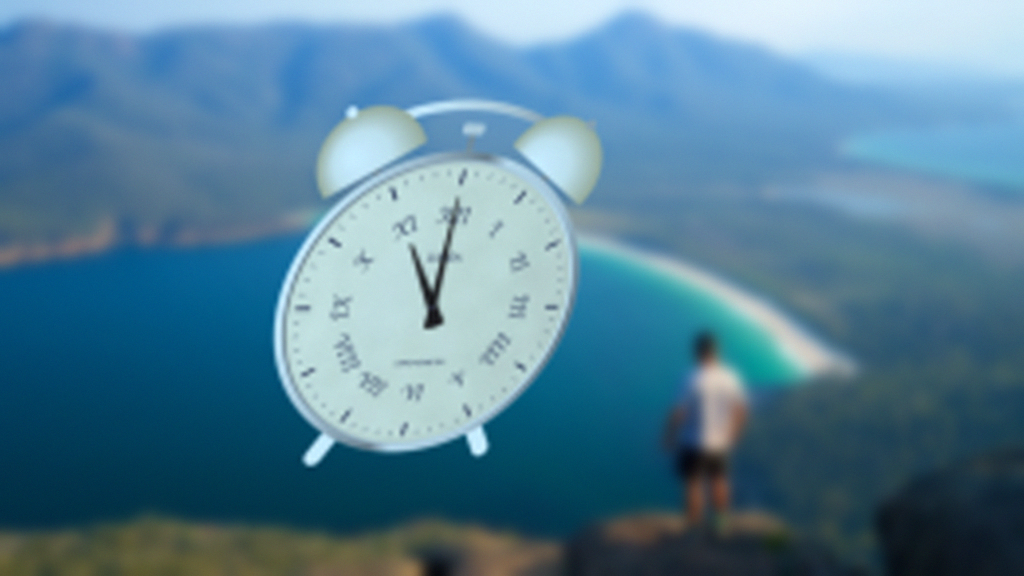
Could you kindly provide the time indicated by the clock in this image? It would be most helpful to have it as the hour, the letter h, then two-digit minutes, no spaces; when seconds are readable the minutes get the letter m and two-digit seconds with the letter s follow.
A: 11h00
